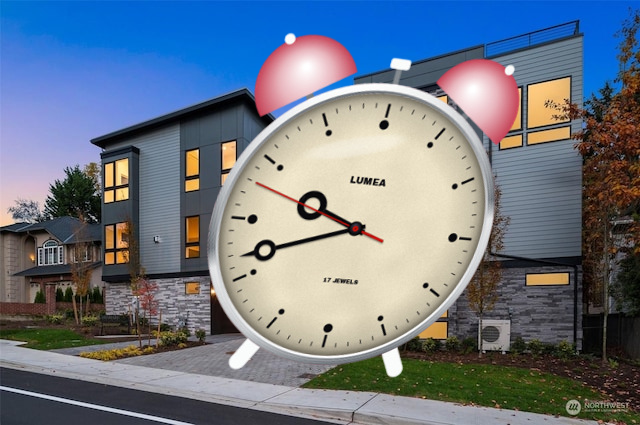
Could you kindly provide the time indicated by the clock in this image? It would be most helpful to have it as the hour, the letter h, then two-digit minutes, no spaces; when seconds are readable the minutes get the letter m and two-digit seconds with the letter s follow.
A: 9h41m48s
